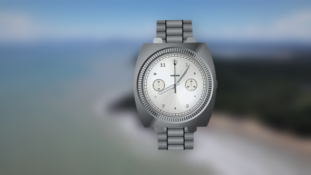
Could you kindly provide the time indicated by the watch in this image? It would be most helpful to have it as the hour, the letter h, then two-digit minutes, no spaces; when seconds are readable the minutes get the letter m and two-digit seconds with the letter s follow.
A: 8h06
